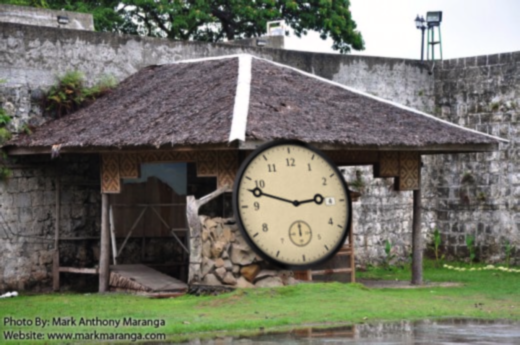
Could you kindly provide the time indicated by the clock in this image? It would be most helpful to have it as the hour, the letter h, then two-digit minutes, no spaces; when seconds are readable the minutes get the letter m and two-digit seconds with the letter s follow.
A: 2h48
